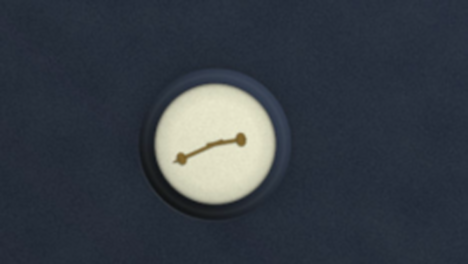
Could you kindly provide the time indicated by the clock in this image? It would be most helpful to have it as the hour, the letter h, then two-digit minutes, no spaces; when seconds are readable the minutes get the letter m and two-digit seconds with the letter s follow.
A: 2h41
